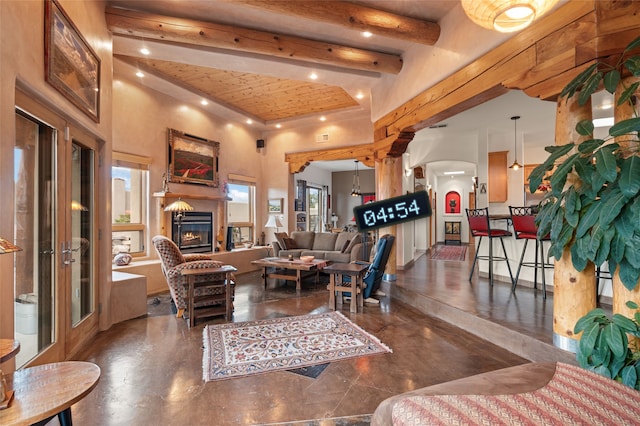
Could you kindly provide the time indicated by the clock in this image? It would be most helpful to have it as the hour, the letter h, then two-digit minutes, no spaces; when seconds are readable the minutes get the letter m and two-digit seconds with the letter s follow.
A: 4h54
